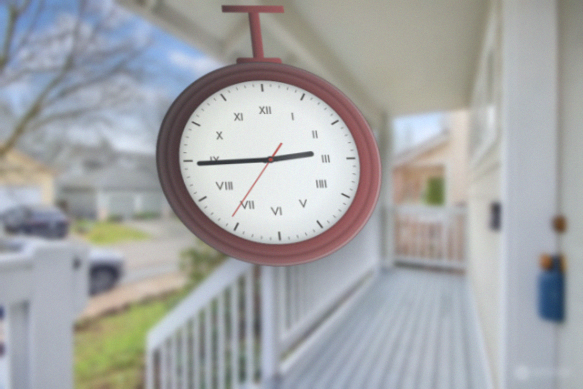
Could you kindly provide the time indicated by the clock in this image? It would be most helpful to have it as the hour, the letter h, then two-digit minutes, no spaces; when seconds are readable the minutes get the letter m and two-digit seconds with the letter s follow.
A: 2h44m36s
